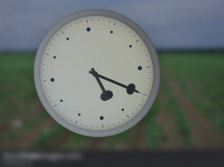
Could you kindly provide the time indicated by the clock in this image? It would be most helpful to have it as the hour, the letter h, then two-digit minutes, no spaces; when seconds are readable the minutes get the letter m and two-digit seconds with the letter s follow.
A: 5h20
